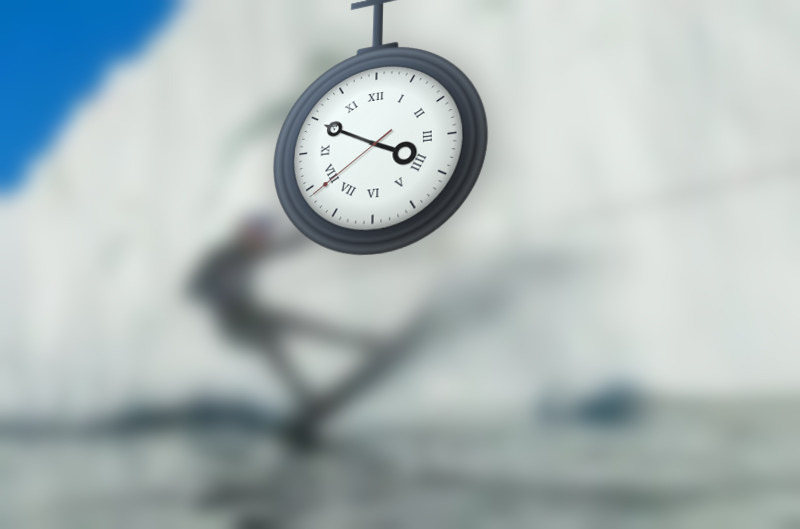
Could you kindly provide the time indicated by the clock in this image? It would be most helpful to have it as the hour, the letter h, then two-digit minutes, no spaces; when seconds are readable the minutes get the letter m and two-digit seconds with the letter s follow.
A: 3h49m39s
